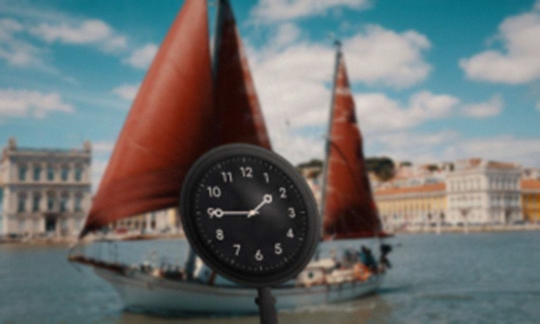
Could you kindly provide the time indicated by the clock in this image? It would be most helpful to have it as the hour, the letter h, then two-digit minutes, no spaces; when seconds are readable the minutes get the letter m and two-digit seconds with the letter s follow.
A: 1h45
